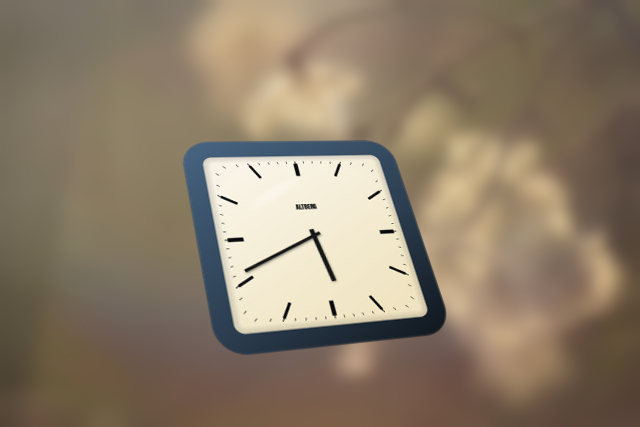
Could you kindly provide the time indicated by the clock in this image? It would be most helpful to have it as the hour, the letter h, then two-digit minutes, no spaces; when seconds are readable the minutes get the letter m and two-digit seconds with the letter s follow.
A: 5h41
